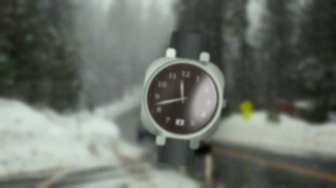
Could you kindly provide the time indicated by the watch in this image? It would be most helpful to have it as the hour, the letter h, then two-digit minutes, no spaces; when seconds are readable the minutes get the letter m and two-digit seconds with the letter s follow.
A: 11h42
